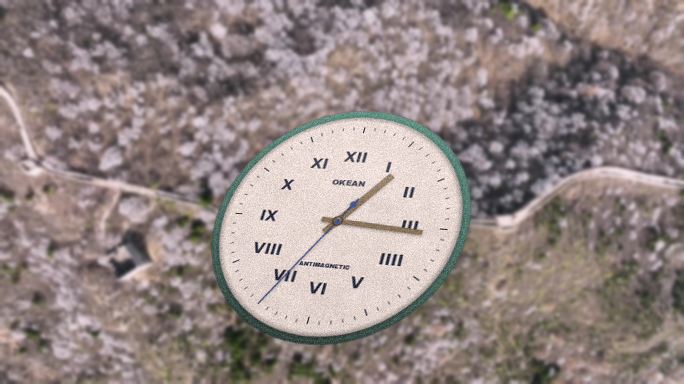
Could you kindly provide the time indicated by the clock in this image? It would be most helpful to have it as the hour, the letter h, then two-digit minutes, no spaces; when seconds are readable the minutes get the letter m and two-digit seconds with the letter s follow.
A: 1h15m35s
